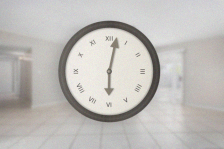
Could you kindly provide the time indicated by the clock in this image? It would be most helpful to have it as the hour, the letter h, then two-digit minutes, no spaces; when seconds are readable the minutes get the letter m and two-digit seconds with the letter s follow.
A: 6h02
